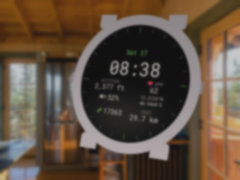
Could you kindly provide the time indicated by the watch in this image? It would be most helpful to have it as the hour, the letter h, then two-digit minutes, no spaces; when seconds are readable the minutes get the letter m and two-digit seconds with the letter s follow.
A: 8h38
